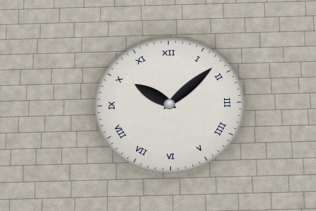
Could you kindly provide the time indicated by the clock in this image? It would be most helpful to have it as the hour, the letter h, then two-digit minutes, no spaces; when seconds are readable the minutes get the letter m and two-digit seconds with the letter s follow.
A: 10h08
